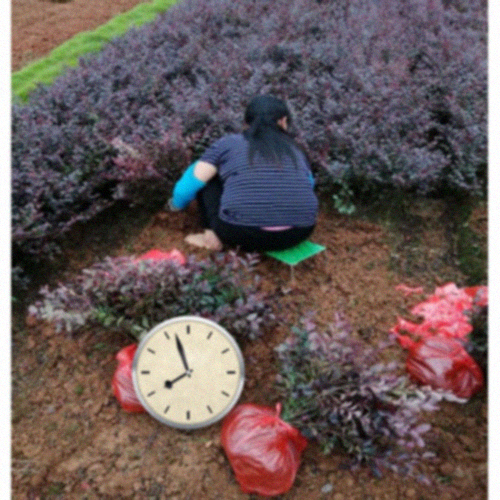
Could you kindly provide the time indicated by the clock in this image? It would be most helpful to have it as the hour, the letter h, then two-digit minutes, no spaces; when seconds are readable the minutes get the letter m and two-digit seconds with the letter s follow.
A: 7h57
